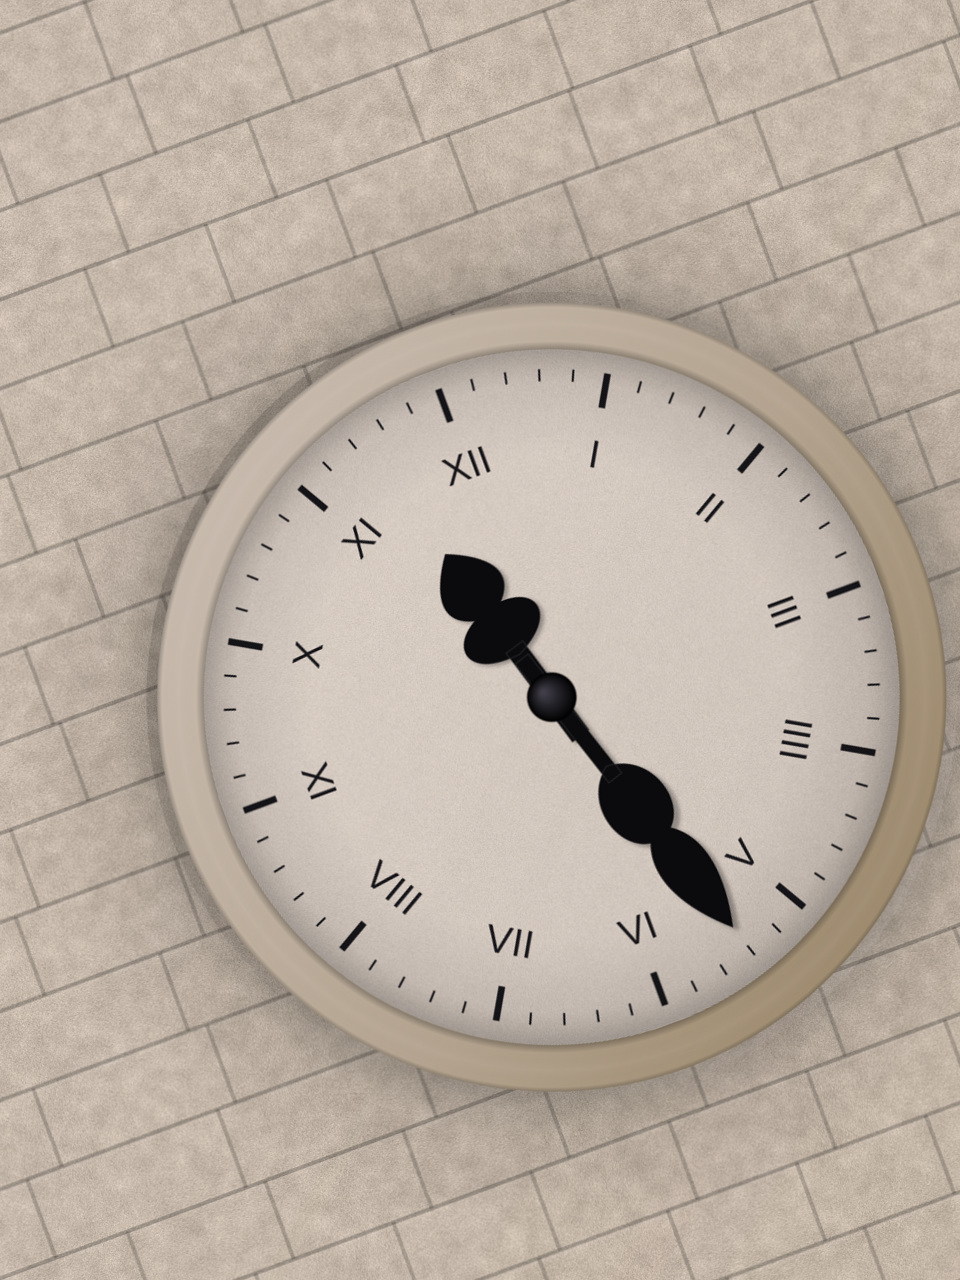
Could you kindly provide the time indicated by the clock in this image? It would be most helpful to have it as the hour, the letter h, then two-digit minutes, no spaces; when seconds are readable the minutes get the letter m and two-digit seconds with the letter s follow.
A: 11h27
